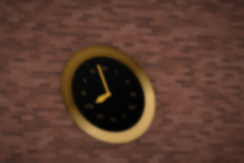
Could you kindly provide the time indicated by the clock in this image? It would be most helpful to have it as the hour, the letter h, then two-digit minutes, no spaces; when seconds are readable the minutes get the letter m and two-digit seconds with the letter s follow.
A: 7h58
